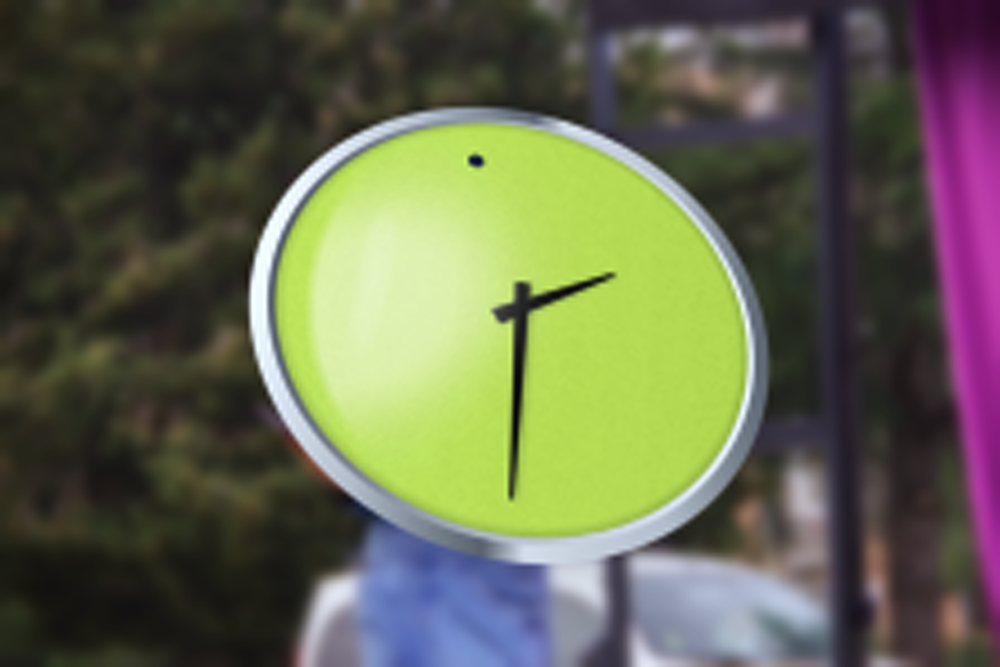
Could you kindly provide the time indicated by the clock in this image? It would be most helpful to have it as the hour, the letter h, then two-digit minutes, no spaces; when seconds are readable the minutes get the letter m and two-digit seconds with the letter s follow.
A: 2h33
